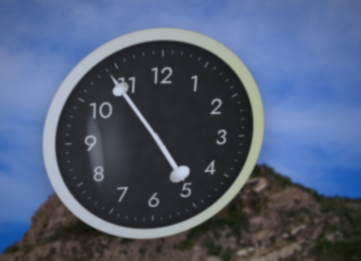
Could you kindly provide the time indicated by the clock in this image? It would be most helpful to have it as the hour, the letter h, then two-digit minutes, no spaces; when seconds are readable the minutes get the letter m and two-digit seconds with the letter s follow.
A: 4h54
